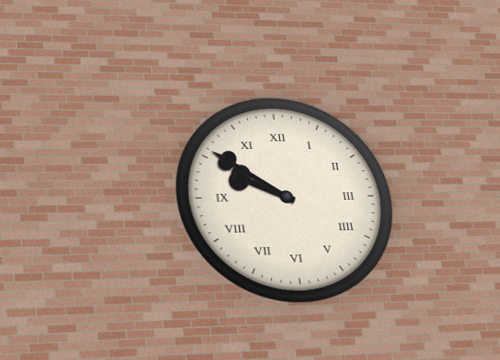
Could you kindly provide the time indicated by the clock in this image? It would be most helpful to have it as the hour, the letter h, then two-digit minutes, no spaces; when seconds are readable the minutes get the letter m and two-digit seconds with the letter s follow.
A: 9h51
